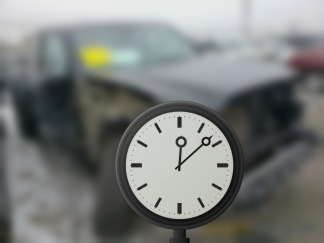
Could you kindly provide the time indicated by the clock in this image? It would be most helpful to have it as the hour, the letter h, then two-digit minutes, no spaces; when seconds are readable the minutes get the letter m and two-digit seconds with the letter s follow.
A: 12h08
